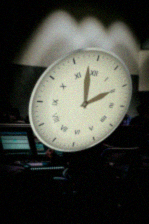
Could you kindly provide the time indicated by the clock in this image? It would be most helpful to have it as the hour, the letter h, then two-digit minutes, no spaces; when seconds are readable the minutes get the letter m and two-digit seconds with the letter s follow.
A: 1h58
